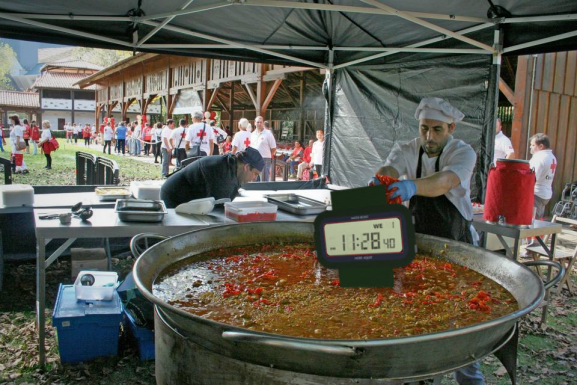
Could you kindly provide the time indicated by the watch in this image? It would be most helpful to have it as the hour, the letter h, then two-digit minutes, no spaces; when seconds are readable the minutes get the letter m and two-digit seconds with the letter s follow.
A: 11h28m40s
